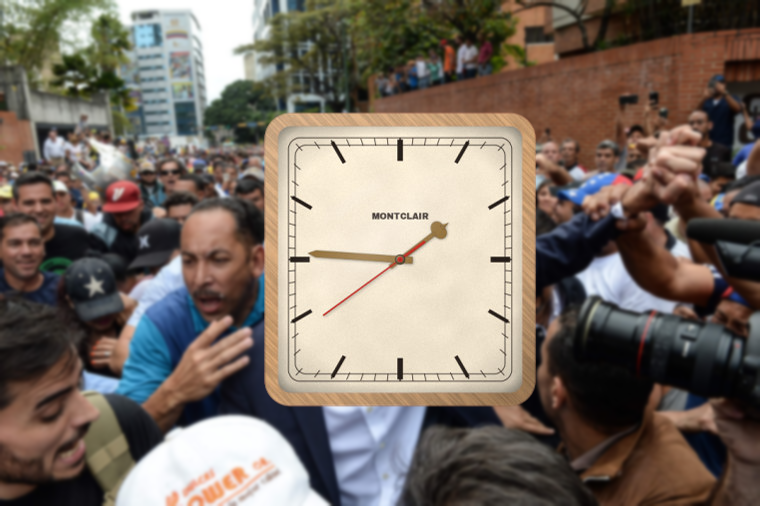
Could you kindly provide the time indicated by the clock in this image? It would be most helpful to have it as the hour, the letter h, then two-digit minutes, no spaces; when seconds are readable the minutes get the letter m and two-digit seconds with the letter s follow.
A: 1h45m39s
